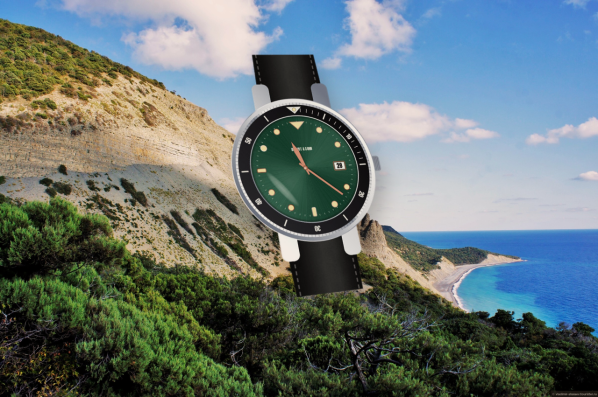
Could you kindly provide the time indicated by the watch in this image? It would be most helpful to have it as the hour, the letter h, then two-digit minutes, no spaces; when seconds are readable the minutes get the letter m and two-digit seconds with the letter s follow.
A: 11h22
